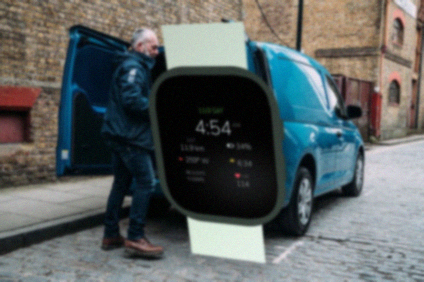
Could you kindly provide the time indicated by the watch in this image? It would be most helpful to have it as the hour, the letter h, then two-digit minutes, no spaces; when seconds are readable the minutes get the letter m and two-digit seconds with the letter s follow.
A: 4h54
